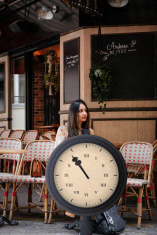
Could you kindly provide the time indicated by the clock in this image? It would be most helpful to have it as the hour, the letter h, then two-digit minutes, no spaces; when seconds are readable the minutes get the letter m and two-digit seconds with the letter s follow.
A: 10h54
